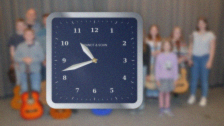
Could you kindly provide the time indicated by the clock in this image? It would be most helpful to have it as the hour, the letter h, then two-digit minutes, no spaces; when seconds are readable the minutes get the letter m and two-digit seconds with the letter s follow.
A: 10h42
